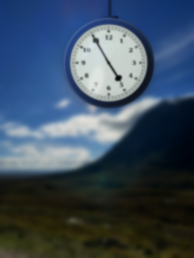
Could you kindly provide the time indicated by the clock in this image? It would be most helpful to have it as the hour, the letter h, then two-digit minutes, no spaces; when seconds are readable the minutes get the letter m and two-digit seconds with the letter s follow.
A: 4h55
